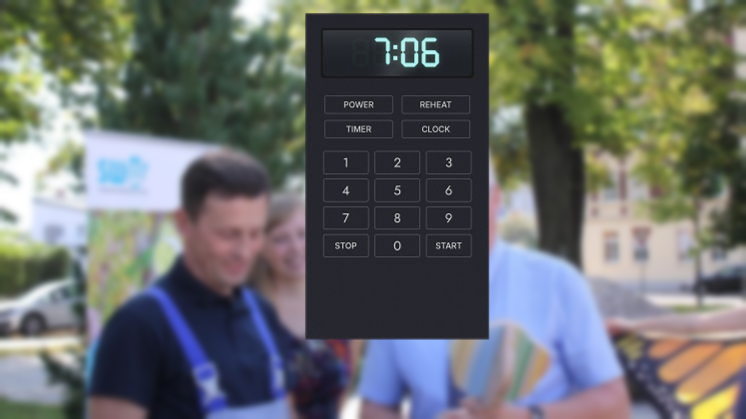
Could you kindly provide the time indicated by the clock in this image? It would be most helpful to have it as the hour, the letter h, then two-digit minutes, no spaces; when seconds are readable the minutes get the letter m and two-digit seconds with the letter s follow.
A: 7h06
